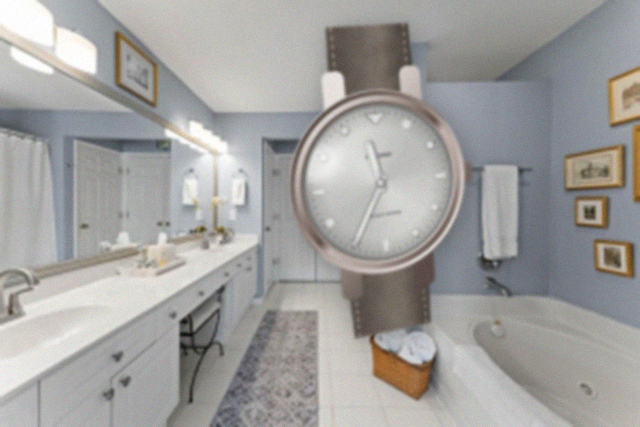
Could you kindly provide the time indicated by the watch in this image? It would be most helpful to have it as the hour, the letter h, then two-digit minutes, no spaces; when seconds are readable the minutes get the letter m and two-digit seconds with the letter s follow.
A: 11h35
